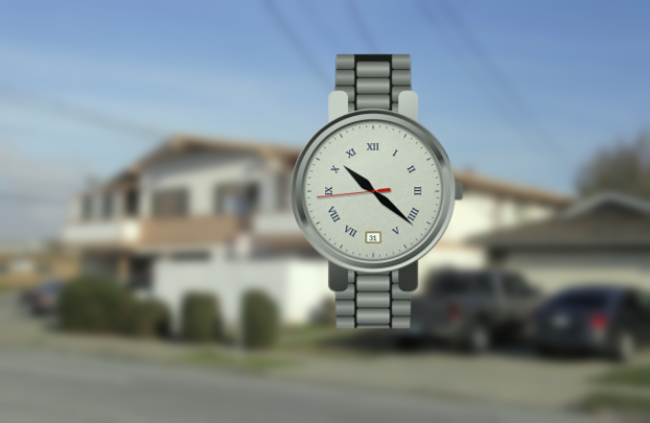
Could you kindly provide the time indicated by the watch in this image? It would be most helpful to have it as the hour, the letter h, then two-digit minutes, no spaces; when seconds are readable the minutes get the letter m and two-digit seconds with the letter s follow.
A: 10h21m44s
